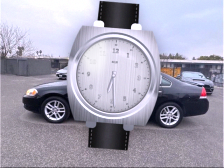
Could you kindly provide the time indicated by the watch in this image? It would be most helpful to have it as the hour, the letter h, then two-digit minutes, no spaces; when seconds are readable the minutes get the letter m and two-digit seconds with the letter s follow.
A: 6h29
